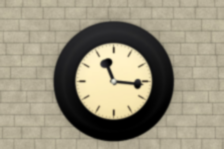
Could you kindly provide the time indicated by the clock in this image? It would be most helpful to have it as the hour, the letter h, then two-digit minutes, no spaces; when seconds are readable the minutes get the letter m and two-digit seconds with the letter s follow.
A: 11h16
